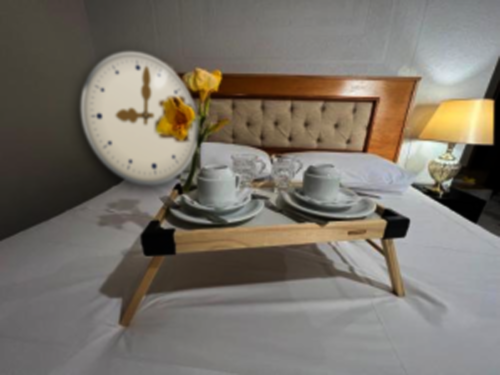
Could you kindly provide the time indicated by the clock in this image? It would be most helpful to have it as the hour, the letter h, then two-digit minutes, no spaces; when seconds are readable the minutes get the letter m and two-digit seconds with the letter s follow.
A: 9h02
